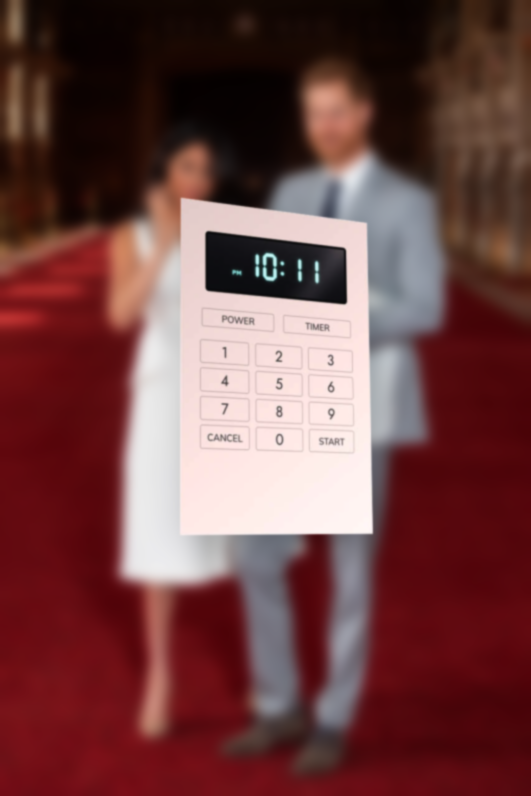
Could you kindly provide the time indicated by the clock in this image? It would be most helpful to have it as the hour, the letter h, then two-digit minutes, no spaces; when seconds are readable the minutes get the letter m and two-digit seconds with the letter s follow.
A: 10h11
